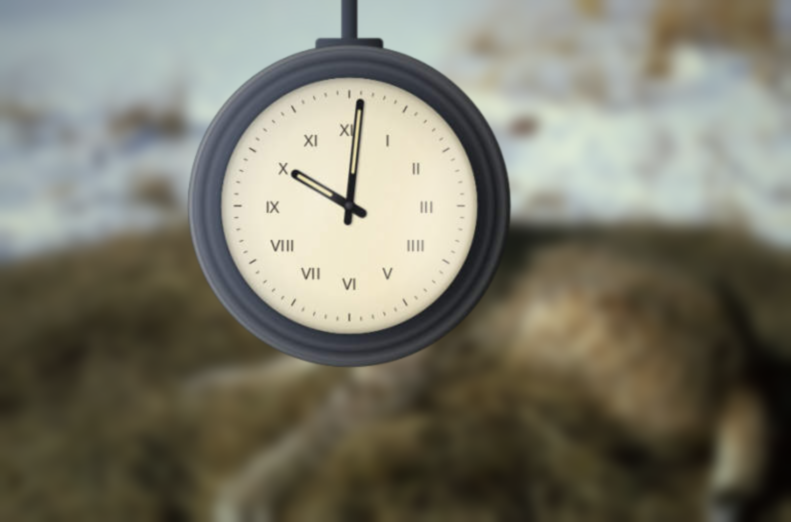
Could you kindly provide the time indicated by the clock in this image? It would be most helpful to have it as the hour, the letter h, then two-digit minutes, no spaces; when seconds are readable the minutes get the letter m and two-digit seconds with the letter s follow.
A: 10h01
